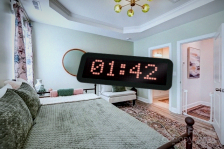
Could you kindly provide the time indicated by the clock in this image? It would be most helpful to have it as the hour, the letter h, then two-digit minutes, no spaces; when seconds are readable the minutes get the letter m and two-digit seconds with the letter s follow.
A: 1h42
